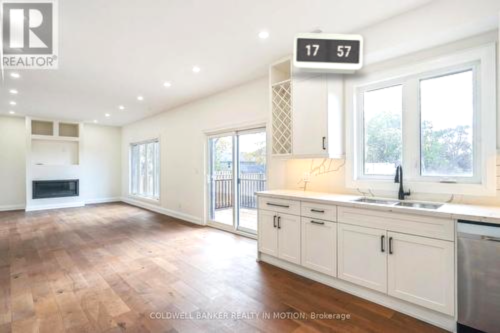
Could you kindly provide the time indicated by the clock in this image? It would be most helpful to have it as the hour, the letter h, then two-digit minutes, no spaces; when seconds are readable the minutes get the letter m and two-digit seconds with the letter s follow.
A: 17h57
